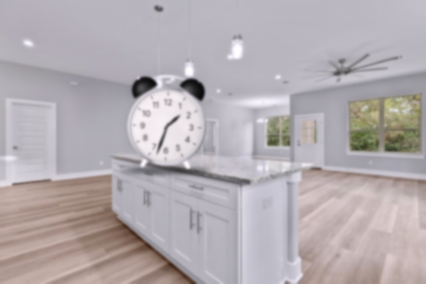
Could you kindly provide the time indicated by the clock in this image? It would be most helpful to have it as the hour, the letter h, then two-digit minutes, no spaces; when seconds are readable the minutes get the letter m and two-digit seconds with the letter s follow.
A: 1h33
